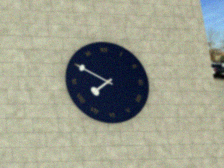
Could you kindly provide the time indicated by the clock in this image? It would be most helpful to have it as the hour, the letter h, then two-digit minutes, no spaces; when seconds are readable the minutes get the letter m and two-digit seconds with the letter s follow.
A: 7h50
